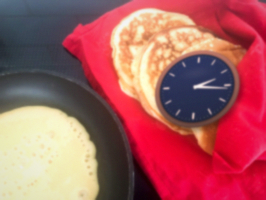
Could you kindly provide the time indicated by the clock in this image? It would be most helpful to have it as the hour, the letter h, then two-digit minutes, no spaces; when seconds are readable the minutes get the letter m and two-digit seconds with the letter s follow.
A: 2h16
